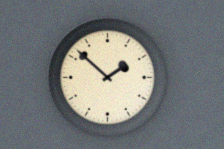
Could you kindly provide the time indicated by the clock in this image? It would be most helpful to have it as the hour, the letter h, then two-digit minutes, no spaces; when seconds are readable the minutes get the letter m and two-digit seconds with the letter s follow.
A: 1h52
